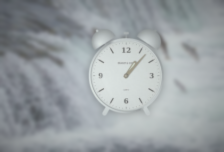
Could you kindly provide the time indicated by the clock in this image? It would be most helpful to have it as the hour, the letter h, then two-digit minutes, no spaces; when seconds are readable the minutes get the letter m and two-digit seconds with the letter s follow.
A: 1h07
